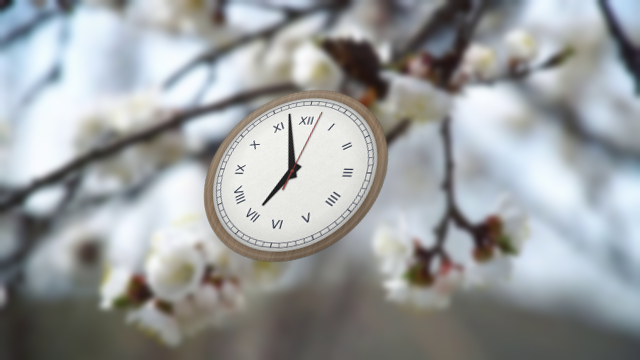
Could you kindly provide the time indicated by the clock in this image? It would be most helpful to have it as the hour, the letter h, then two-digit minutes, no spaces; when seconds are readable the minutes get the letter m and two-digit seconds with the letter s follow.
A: 6h57m02s
